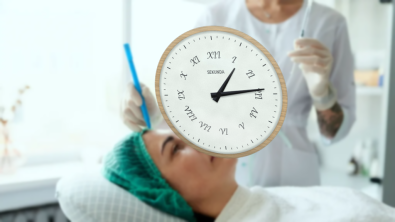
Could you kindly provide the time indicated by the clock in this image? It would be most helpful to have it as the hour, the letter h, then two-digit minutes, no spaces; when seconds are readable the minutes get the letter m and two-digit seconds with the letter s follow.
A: 1h14
